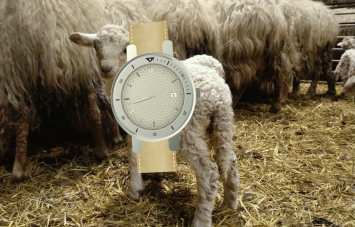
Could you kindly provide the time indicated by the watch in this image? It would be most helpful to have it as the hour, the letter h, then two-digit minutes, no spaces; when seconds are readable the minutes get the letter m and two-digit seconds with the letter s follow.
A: 8h43
